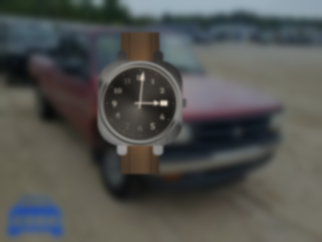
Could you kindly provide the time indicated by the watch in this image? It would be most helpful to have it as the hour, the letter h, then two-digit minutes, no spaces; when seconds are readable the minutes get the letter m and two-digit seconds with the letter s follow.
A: 3h01
